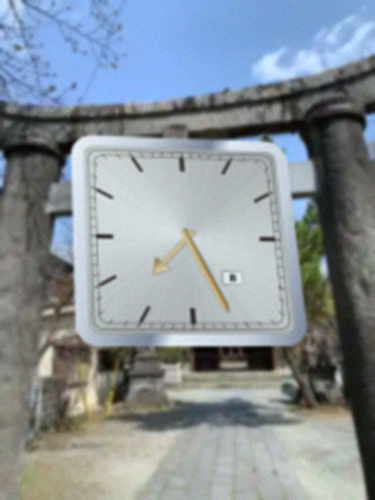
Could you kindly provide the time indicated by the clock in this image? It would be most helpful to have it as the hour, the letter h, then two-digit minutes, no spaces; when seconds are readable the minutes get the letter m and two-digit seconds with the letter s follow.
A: 7h26
